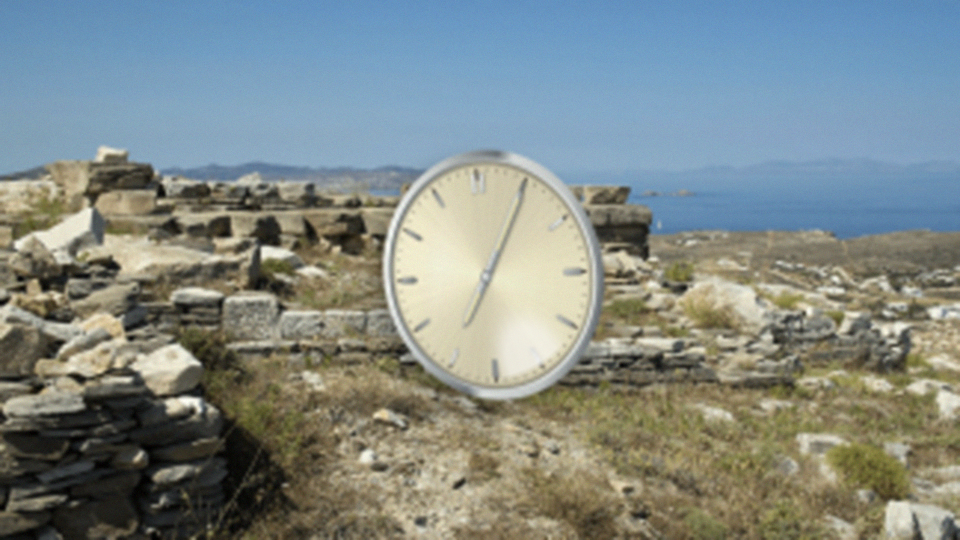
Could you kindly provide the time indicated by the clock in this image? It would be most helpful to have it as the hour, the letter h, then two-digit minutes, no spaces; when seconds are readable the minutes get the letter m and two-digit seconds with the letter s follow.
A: 7h05
